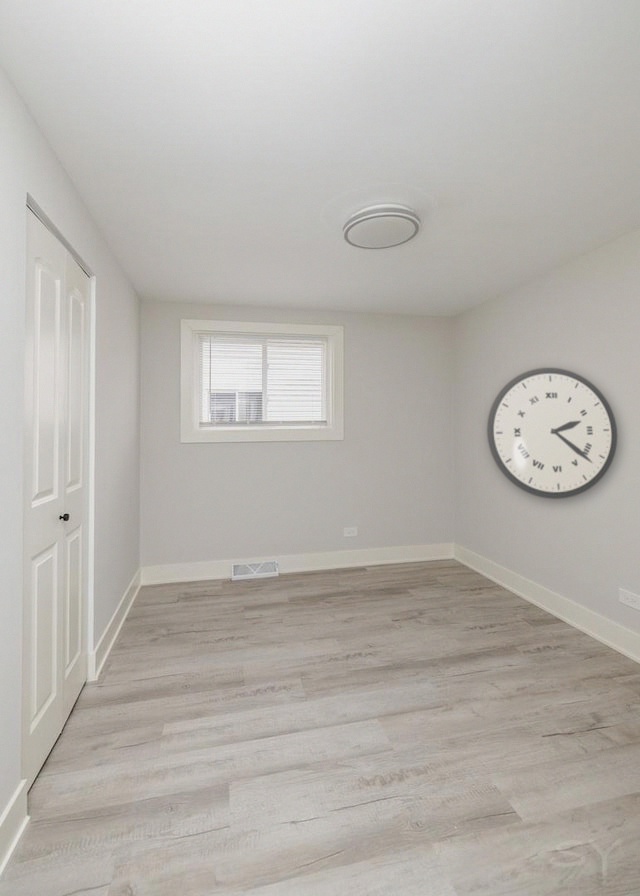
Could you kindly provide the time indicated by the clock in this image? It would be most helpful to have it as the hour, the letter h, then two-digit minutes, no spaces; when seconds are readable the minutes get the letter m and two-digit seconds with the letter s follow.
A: 2h22
